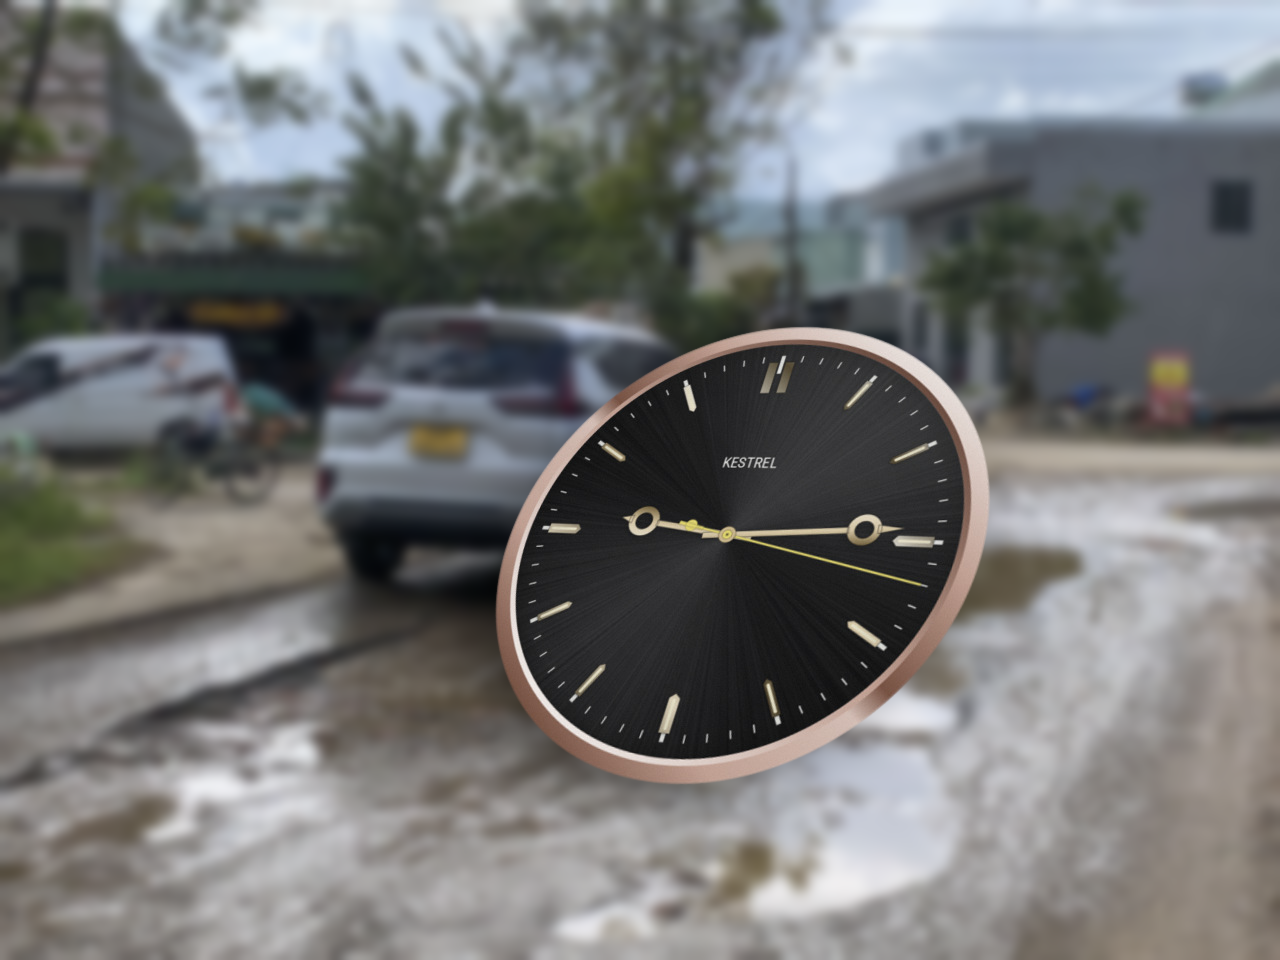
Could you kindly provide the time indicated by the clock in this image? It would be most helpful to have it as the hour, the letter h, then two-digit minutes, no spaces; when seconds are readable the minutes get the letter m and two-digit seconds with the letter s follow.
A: 9h14m17s
